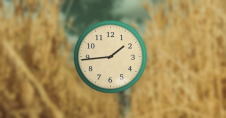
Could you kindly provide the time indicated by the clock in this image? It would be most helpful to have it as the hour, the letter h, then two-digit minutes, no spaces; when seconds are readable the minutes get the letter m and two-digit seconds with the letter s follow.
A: 1h44
